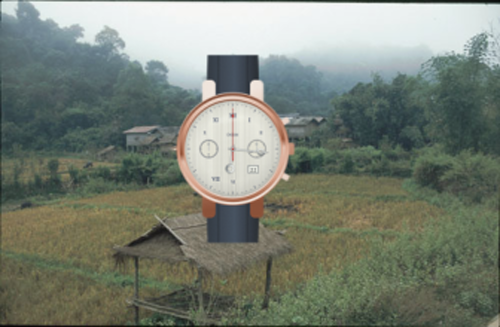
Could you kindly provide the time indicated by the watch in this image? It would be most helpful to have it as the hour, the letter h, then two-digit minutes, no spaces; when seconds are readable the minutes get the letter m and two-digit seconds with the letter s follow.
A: 6h16
